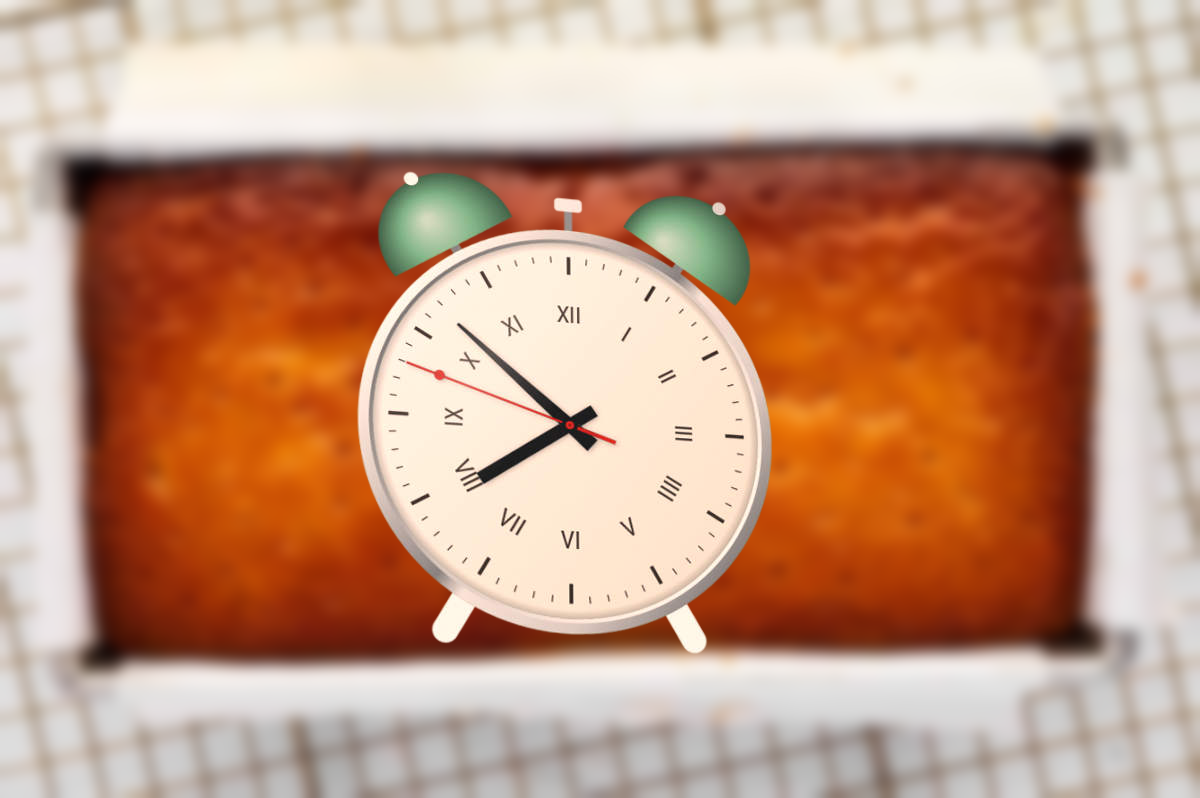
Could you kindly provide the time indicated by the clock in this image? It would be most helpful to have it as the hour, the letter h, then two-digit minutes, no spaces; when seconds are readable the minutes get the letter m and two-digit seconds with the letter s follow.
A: 7h51m48s
